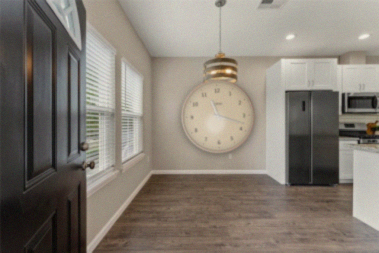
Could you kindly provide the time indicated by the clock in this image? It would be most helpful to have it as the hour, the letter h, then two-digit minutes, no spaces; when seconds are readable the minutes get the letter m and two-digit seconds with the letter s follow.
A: 11h18
